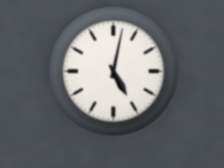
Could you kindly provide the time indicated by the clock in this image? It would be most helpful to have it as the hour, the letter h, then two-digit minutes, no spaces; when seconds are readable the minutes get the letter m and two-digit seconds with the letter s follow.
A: 5h02
